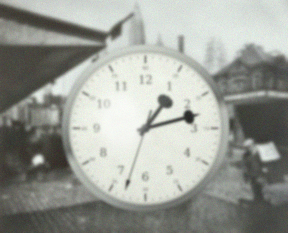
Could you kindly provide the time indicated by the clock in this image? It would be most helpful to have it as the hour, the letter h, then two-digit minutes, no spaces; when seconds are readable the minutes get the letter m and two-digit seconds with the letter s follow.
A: 1h12m33s
